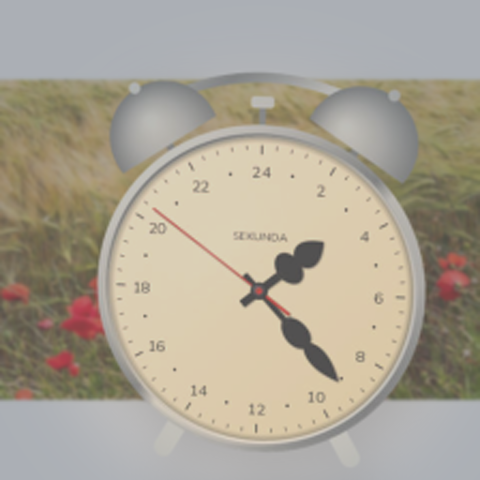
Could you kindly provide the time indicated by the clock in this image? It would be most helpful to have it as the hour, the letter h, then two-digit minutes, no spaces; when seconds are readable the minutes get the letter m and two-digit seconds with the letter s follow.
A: 3h22m51s
